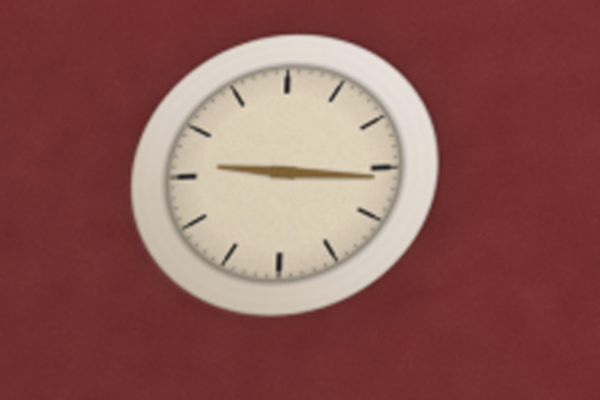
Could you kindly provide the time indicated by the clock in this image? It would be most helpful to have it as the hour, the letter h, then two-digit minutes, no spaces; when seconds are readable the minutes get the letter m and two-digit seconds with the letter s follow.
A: 9h16
